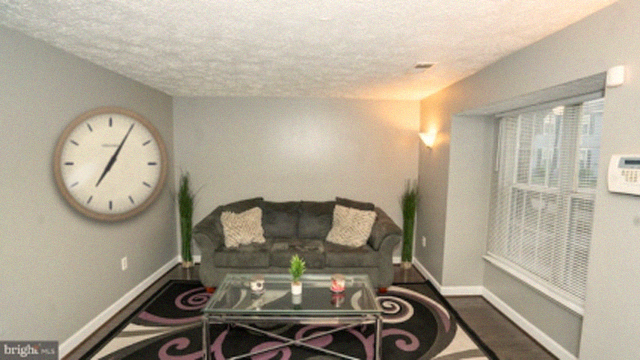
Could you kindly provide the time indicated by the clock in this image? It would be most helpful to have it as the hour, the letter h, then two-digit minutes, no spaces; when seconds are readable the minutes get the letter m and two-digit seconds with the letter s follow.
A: 7h05
